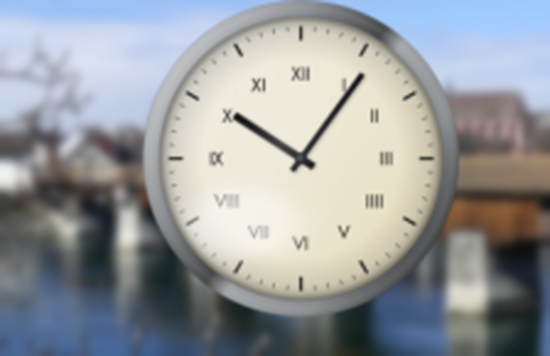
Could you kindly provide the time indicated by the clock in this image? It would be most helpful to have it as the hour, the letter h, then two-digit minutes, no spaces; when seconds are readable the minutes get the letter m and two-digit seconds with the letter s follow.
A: 10h06
